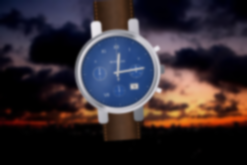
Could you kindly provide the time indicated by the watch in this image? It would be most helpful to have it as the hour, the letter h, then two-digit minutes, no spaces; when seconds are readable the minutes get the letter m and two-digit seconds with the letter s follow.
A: 12h14
